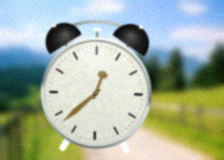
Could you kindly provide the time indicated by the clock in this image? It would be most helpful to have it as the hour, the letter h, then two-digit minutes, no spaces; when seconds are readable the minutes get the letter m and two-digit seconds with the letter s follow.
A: 12h38
